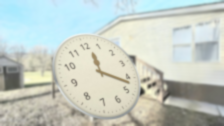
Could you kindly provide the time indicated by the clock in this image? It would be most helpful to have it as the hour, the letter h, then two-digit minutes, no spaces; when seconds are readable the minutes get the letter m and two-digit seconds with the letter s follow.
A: 12h22
